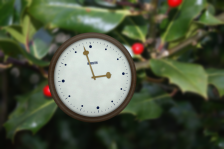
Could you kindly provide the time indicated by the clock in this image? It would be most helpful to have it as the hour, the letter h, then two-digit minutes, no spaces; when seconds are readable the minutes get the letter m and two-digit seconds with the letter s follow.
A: 2h58
